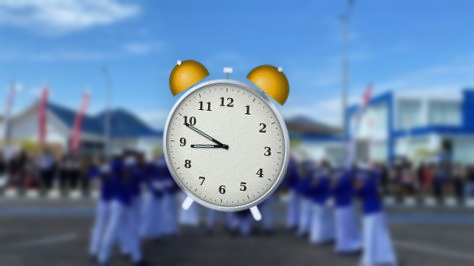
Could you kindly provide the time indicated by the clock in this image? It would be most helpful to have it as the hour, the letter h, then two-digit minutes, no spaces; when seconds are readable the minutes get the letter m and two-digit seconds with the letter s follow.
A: 8h49
